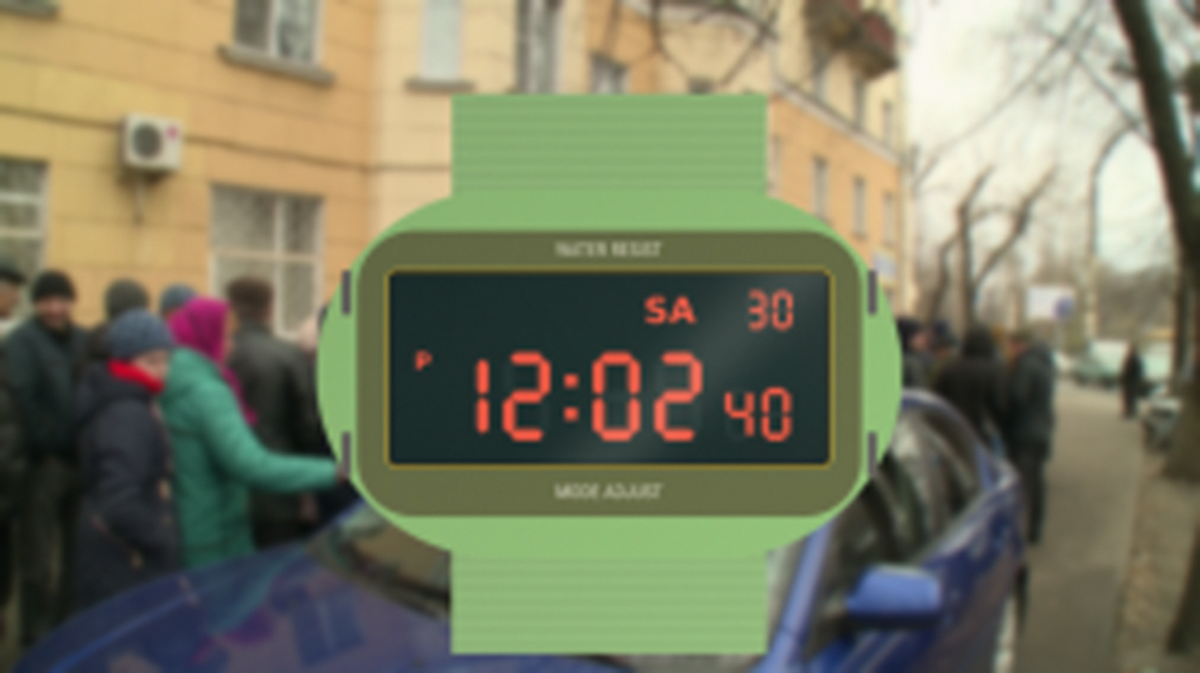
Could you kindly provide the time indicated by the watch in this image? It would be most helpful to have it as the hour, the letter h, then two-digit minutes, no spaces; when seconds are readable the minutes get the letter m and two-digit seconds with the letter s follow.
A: 12h02m40s
